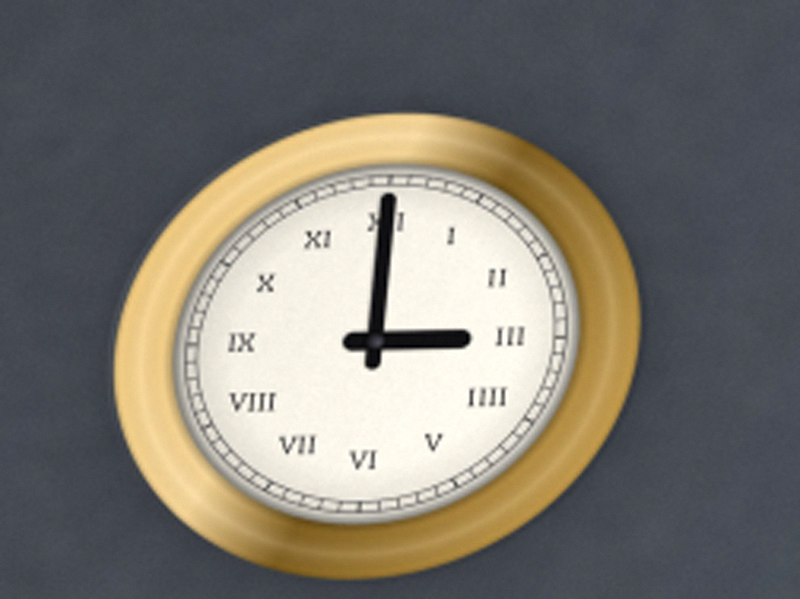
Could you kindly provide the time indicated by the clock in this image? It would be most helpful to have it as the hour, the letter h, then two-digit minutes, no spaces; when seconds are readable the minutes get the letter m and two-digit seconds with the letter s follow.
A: 3h00
